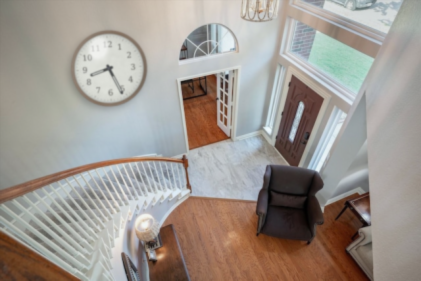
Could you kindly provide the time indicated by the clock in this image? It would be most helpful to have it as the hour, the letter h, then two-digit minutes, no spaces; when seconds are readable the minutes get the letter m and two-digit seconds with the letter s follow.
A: 8h26
